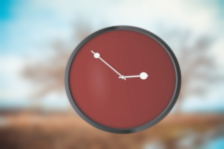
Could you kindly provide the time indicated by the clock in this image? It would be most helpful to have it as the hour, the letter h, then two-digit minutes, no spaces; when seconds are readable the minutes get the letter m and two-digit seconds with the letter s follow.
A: 2h52
